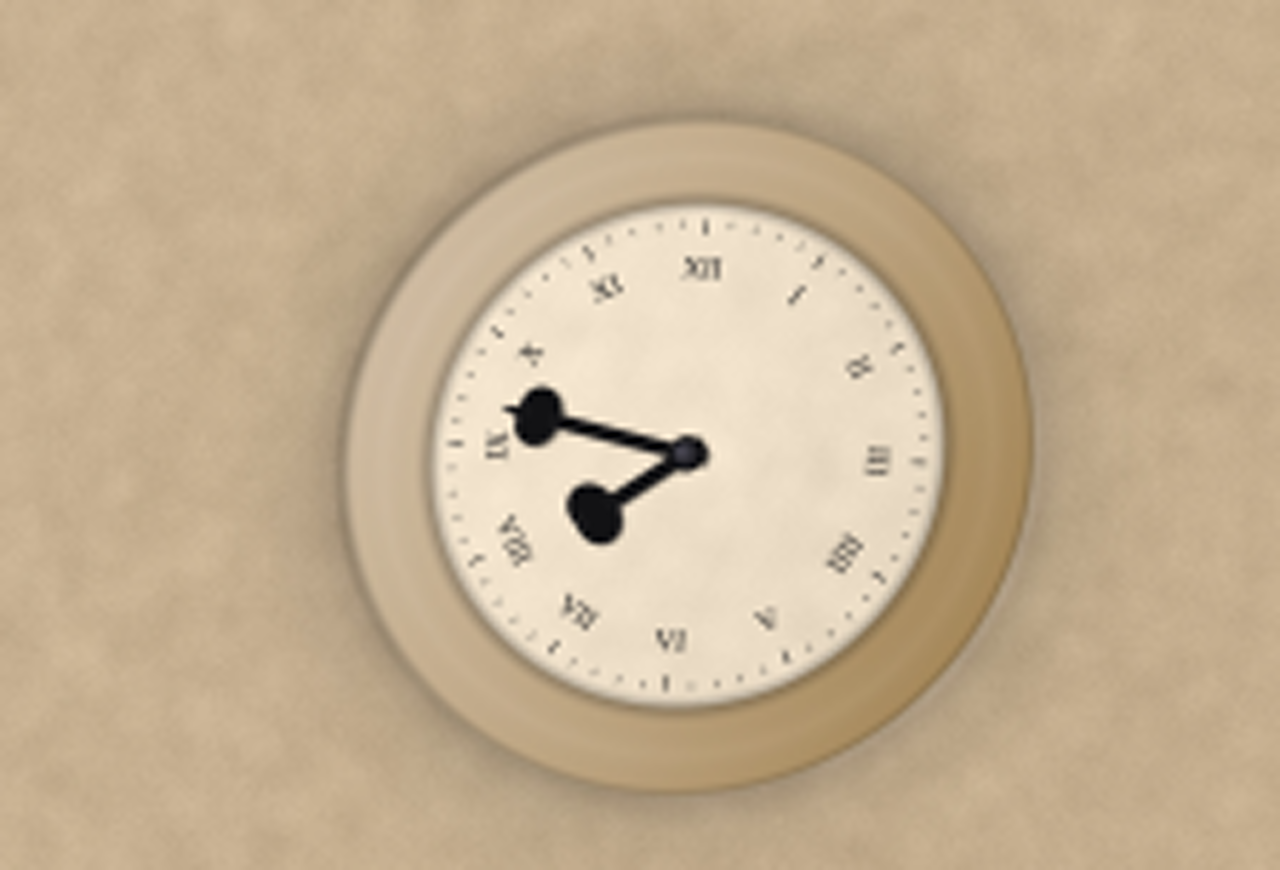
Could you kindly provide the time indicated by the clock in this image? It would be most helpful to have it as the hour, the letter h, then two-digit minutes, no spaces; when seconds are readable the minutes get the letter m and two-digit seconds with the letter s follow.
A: 7h47
